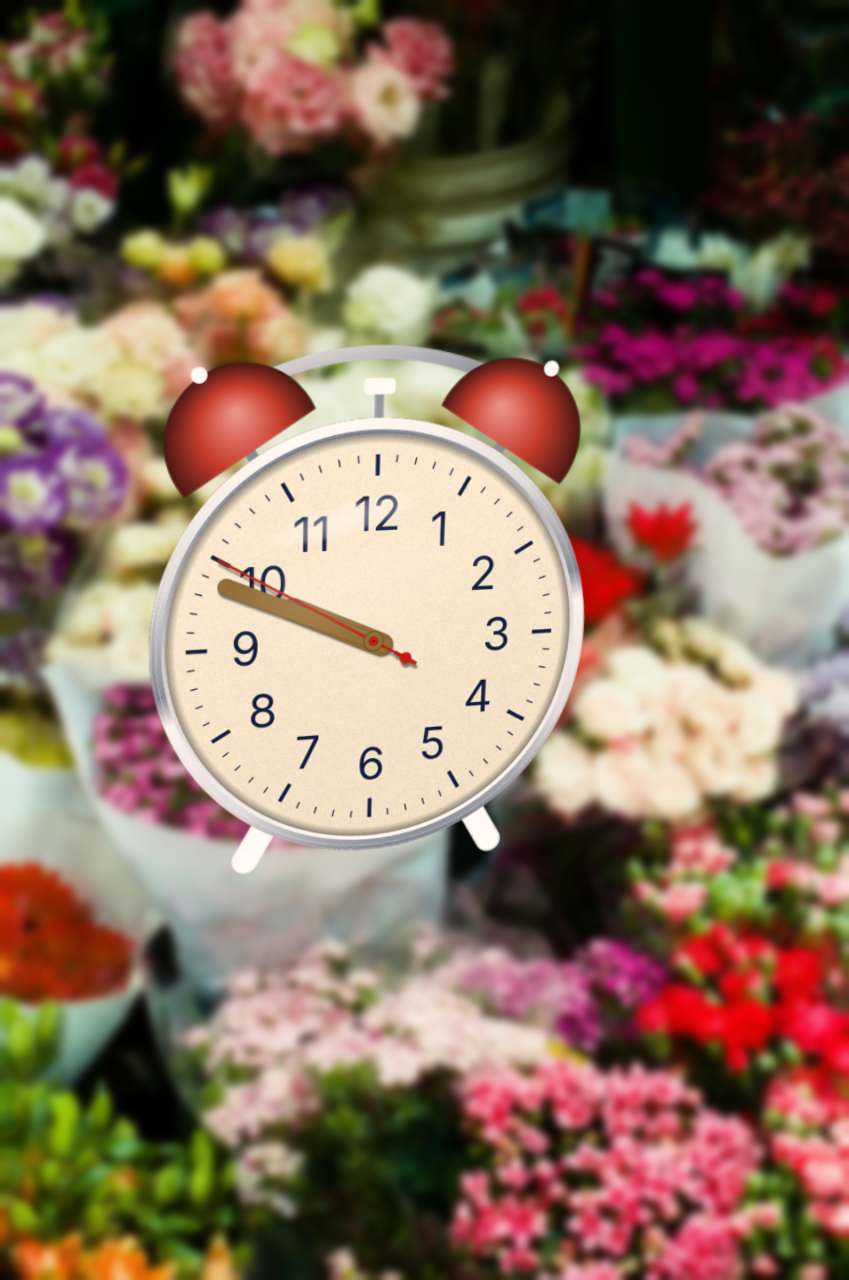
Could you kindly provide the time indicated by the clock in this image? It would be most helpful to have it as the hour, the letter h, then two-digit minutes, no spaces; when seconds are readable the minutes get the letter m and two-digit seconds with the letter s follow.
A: 9h48m50s
